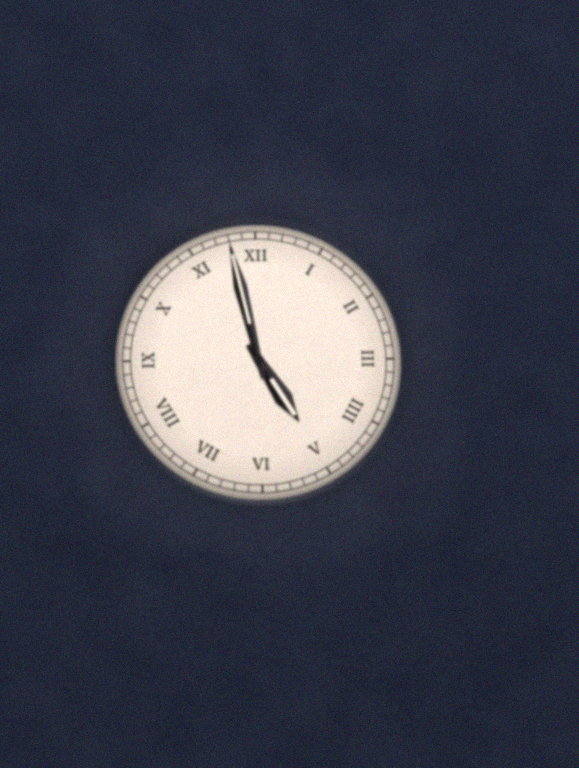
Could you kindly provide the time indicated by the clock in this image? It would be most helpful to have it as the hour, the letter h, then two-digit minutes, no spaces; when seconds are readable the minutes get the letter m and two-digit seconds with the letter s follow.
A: 4h58
